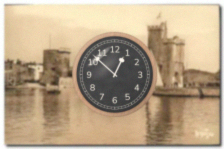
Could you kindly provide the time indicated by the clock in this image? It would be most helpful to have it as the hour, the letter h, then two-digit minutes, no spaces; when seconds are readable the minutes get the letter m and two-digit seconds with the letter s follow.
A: 12h52
